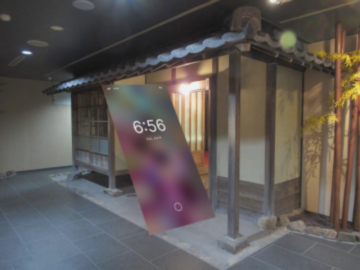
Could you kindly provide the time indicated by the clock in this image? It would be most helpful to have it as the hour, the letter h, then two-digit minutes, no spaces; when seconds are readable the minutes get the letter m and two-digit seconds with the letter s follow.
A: 6h56
